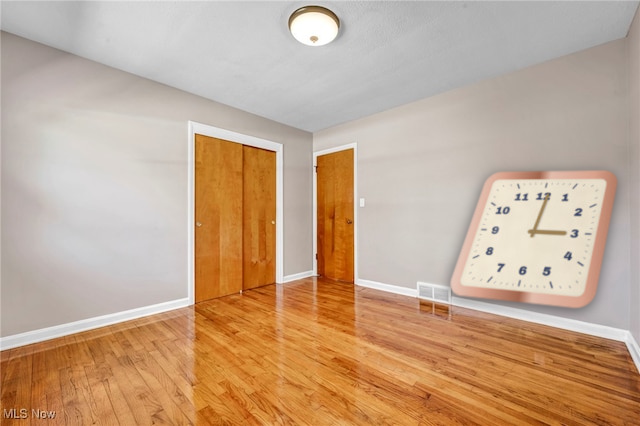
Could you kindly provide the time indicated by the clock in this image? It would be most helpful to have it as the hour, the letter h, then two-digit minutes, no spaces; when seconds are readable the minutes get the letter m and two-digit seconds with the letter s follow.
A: 3h01
